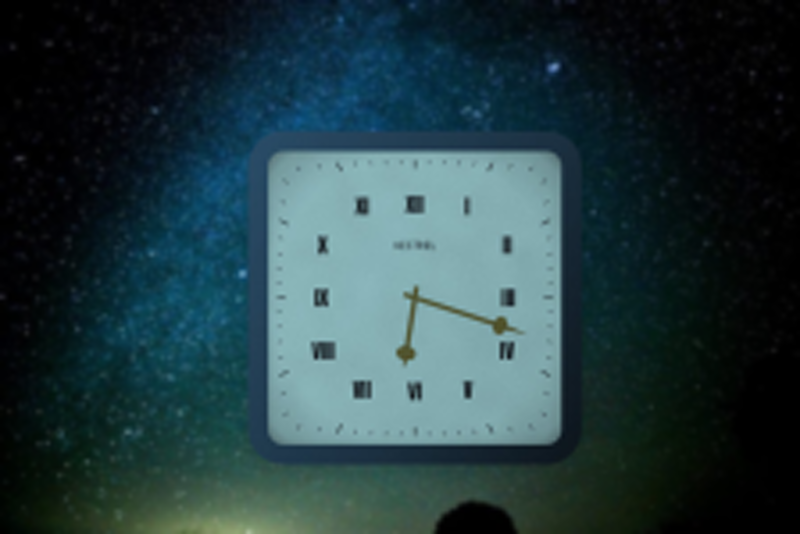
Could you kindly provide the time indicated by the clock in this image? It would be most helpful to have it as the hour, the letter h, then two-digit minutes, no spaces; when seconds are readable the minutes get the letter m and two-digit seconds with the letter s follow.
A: 6h18
